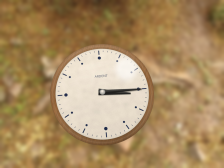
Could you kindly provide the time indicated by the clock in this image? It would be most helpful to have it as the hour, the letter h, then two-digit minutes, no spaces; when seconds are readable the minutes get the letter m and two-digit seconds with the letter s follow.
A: 3h15
